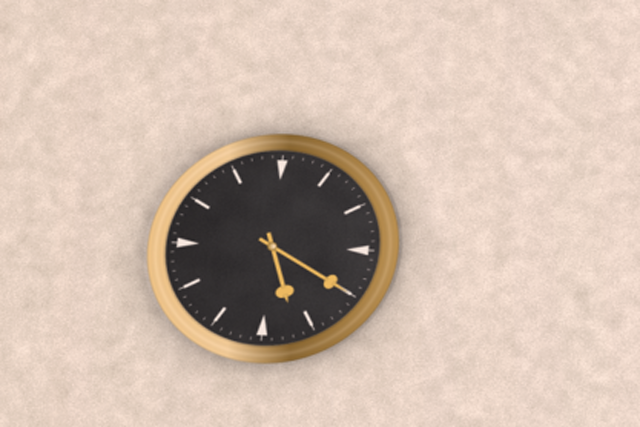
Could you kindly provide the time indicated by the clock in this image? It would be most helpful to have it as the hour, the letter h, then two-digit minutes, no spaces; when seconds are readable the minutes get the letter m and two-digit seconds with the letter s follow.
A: 5h20
